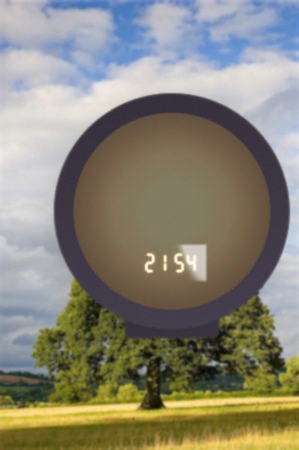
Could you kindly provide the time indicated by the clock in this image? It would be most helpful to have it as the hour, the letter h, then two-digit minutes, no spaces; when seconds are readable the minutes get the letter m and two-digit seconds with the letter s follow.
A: 21h54
